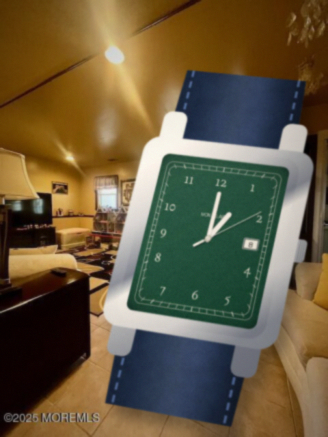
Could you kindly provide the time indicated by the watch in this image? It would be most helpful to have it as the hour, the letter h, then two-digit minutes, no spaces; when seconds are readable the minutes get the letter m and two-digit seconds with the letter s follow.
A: 1h00m09s
